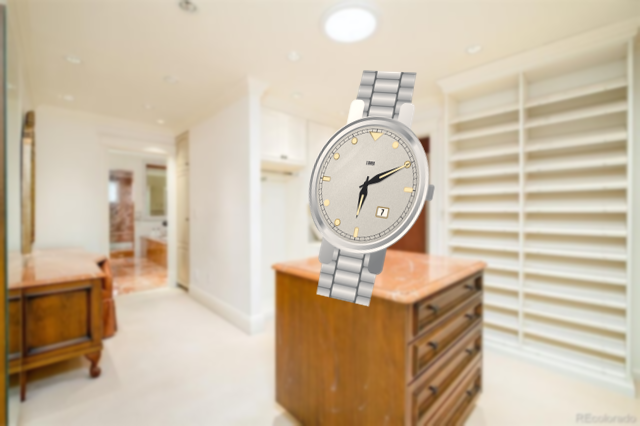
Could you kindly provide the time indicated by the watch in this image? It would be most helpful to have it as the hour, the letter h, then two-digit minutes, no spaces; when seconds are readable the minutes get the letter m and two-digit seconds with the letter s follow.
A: 6h10
